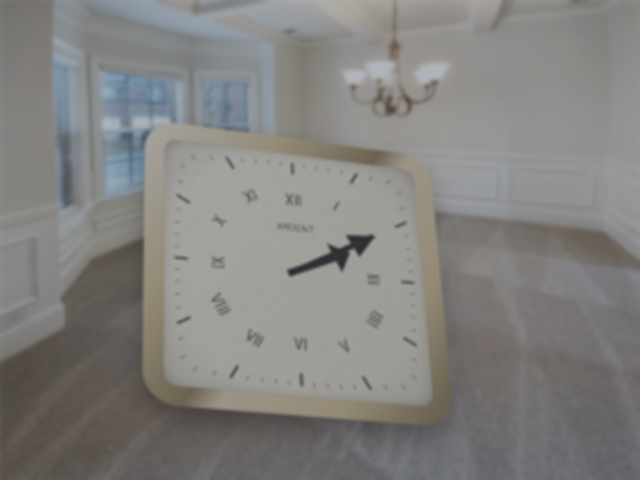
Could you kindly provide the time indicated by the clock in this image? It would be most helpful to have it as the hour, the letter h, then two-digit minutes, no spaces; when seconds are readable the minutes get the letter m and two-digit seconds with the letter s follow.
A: 2h10
